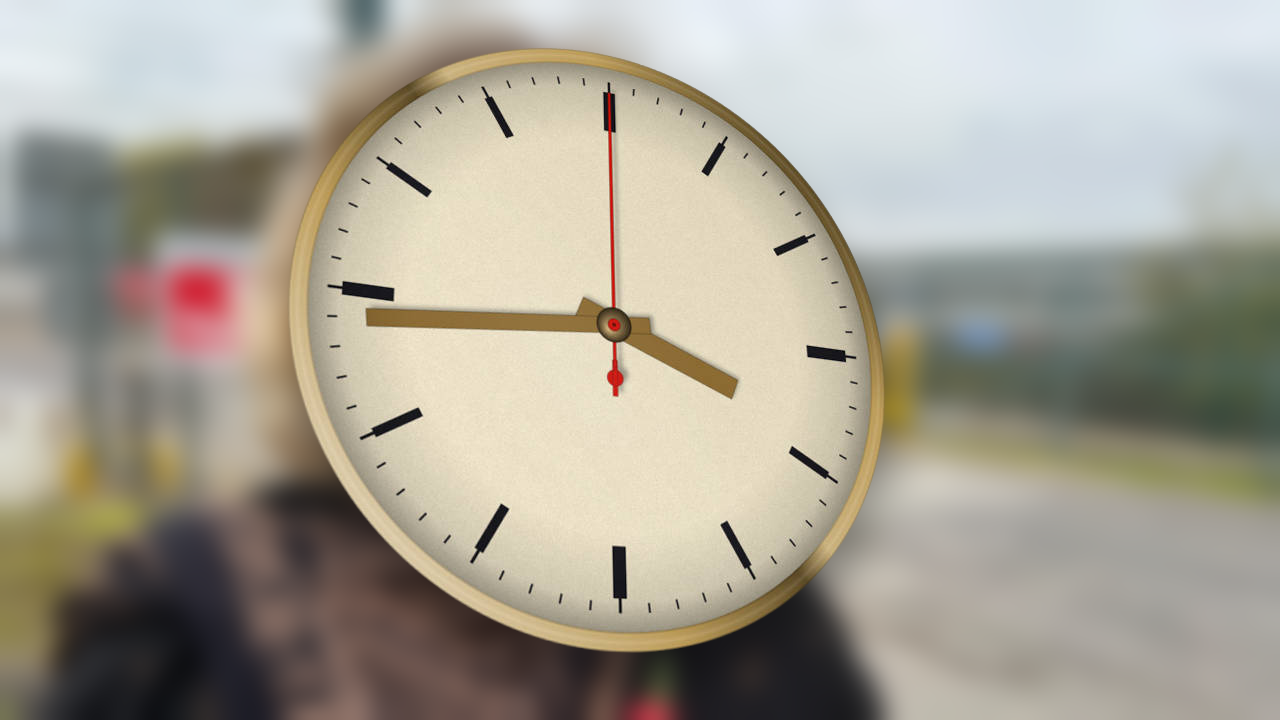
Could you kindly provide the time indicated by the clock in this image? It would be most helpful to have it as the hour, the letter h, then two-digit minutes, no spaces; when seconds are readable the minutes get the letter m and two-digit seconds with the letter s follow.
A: 3h44m00s
